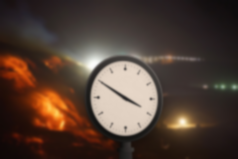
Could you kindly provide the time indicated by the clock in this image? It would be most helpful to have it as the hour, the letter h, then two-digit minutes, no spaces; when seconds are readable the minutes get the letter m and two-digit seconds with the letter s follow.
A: 3h50
